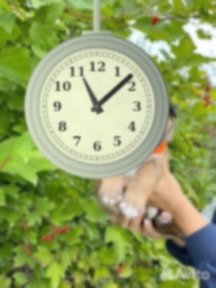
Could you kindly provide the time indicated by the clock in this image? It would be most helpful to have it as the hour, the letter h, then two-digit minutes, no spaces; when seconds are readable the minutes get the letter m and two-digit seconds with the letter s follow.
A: 11h08
